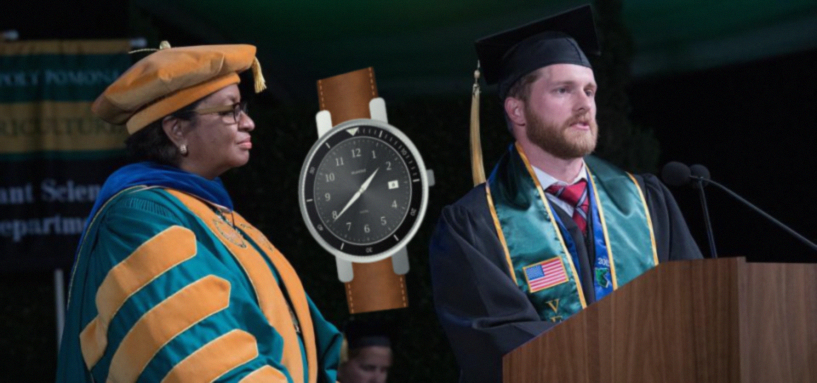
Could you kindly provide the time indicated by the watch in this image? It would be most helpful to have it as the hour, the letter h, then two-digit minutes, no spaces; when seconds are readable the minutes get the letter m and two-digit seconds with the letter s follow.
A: 1h39
